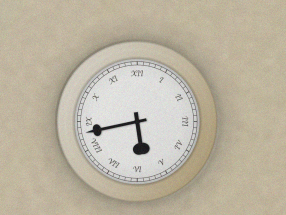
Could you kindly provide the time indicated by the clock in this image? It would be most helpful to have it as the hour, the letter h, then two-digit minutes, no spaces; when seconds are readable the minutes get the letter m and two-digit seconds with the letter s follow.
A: 5h43
